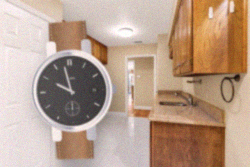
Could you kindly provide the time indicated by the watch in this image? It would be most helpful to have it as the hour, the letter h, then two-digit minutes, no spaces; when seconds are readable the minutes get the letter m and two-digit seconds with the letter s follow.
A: 9h58
